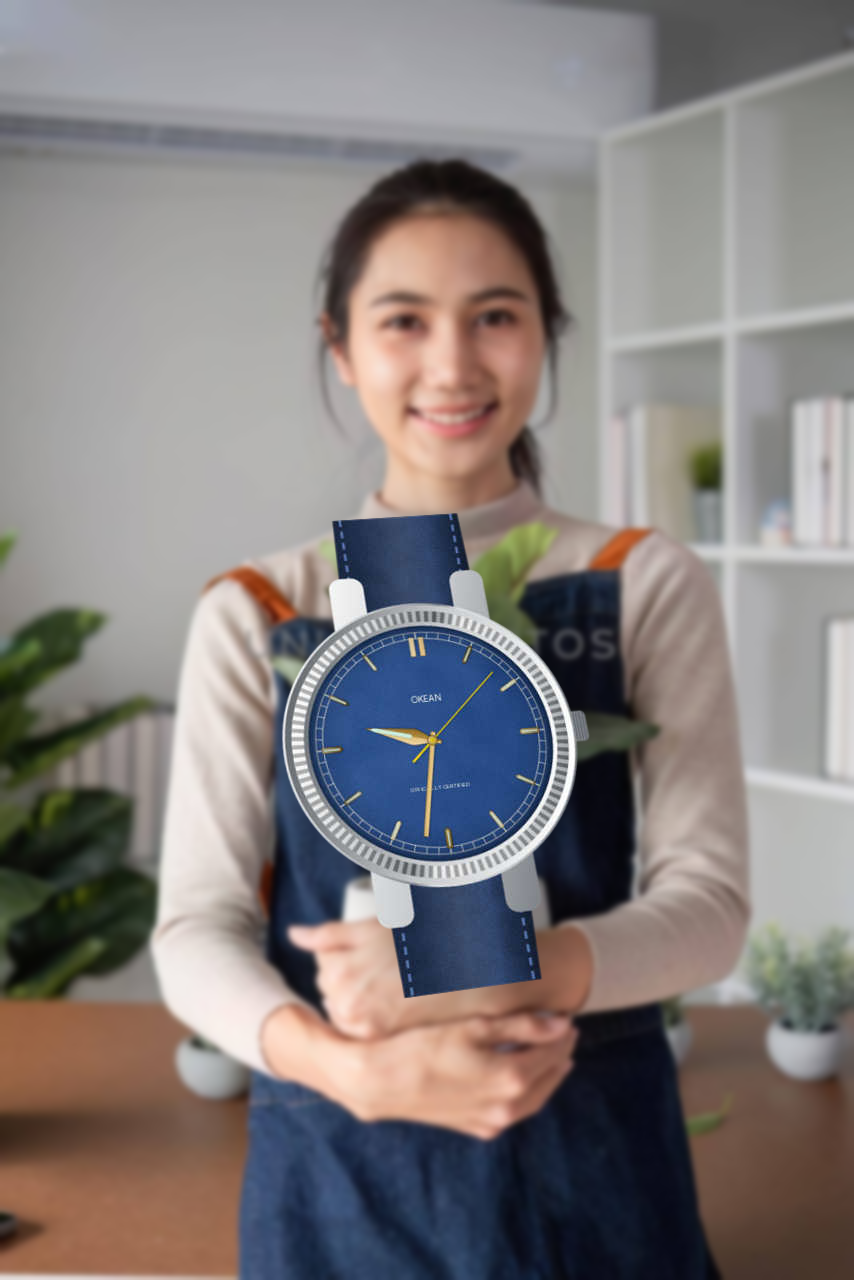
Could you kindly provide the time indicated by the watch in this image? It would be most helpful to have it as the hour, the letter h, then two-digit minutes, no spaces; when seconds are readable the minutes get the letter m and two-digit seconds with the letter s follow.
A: 9h32m08s
